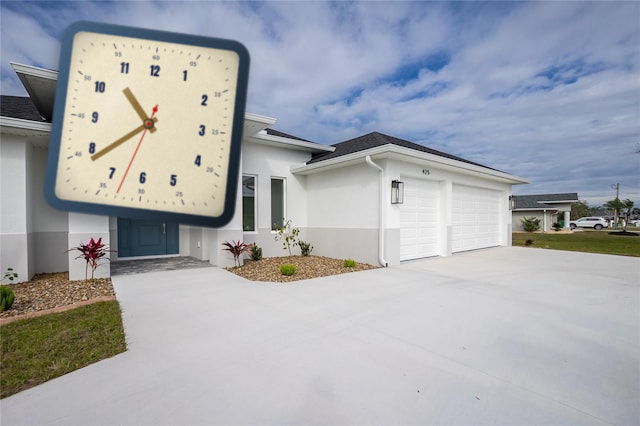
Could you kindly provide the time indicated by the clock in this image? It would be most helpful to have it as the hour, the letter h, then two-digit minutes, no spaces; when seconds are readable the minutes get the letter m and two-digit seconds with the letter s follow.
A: 10h38m33s
